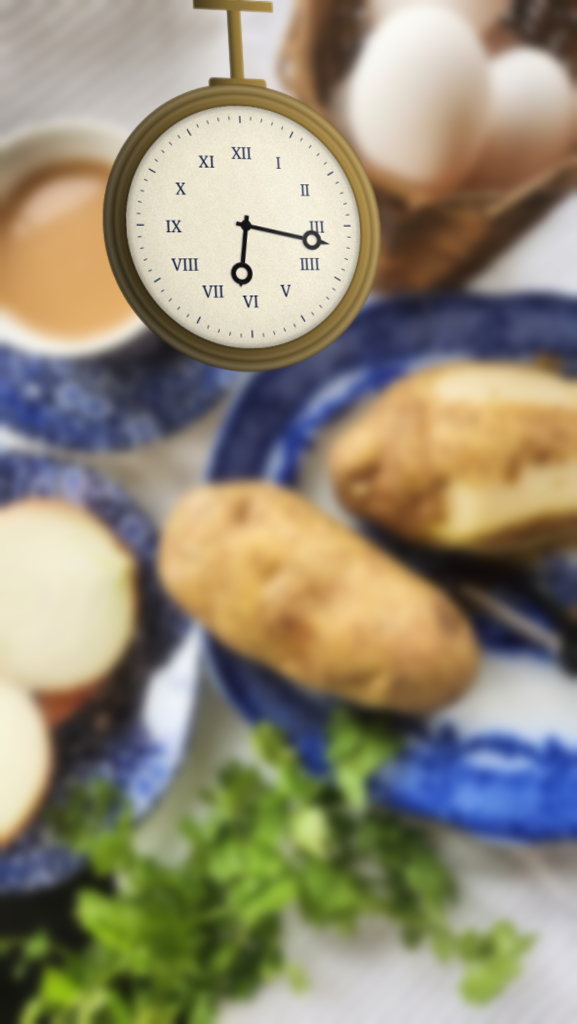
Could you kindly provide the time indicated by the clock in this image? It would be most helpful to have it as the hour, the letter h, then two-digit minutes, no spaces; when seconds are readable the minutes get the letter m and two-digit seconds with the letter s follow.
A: 6h17
